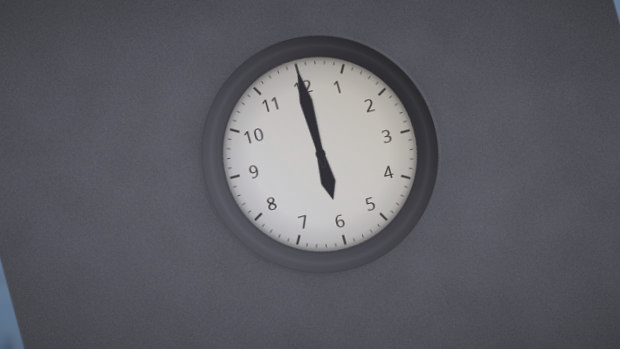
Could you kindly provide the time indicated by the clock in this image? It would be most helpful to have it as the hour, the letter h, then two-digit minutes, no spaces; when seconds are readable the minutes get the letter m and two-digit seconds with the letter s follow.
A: 6h00
